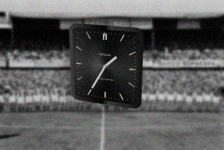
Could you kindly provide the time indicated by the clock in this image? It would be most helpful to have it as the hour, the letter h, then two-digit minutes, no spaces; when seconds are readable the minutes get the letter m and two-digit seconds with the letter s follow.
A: 1h35
